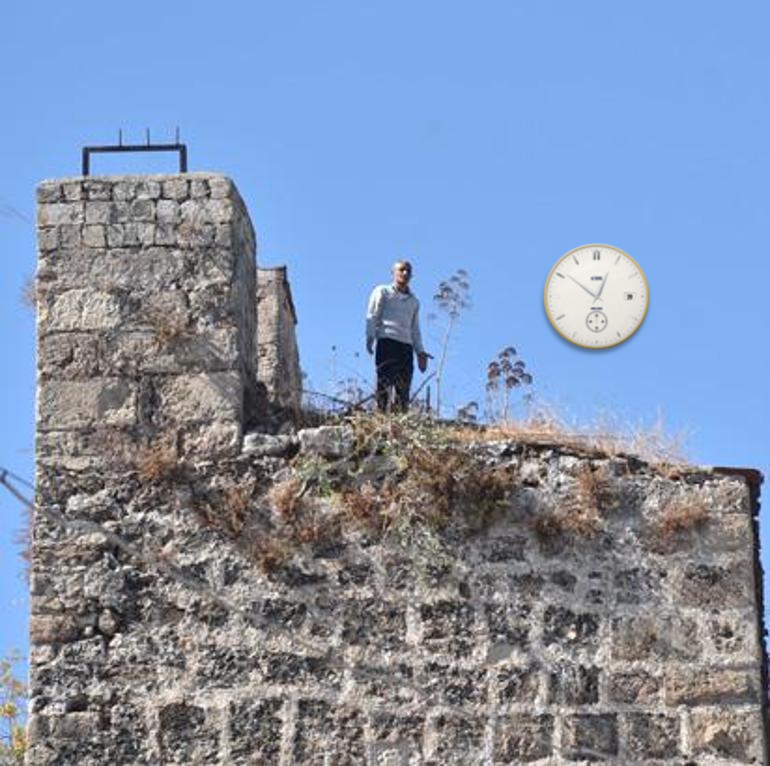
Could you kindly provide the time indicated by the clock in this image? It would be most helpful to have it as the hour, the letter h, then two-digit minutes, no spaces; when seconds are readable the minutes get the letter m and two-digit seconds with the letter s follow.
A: 12h51
